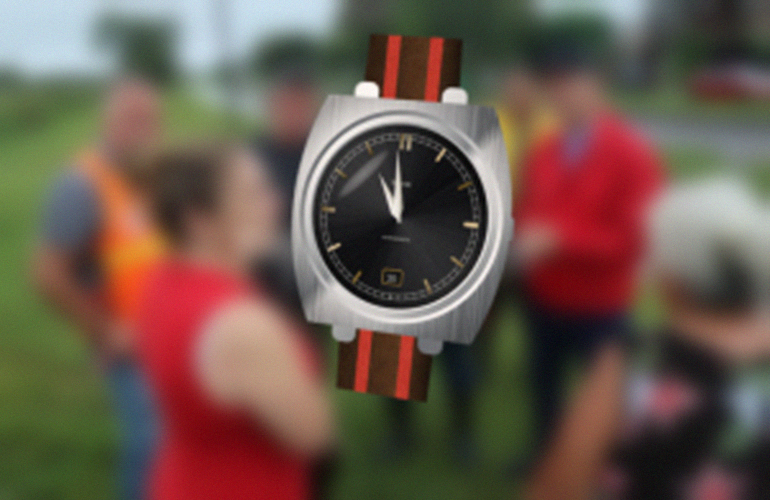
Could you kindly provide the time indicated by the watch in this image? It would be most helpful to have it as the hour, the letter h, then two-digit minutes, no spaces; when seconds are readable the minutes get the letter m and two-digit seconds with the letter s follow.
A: 10h59
